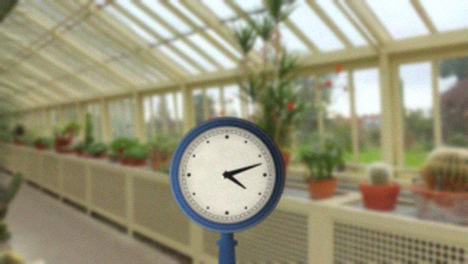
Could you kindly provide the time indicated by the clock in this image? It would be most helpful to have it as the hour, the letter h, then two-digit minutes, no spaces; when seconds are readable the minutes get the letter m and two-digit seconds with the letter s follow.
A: 4h12
